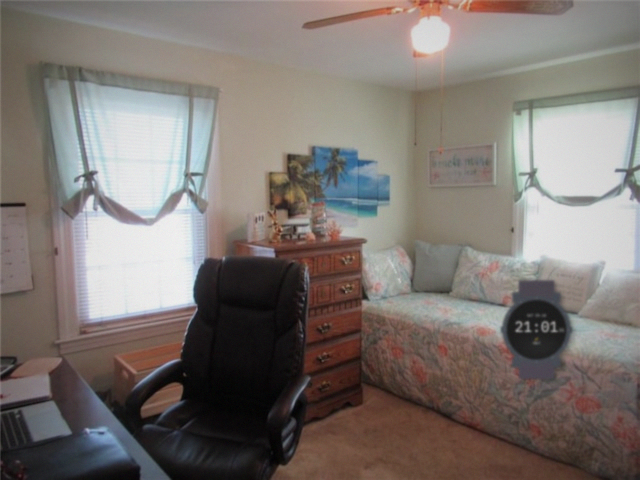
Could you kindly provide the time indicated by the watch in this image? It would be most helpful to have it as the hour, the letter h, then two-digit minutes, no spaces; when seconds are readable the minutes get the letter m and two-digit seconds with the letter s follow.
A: 21h01
